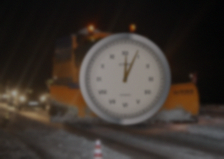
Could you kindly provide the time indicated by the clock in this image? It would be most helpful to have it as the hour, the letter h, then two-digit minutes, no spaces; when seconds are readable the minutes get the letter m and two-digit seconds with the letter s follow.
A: 12h04
